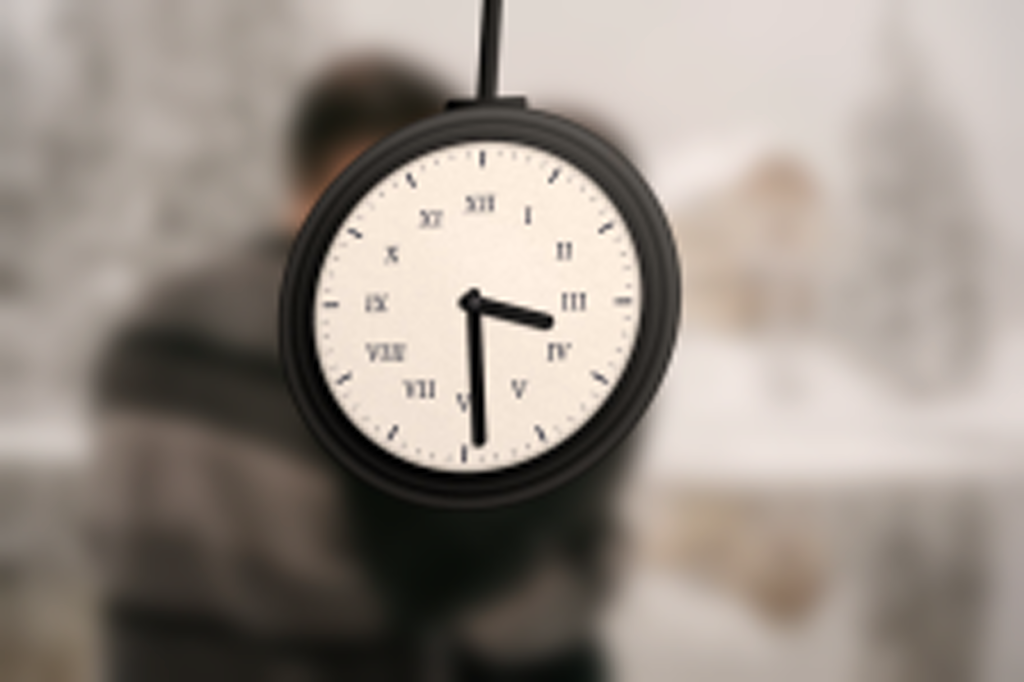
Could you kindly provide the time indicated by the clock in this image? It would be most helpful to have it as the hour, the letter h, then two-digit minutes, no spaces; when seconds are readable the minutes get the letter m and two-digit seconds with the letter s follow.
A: 3h29
